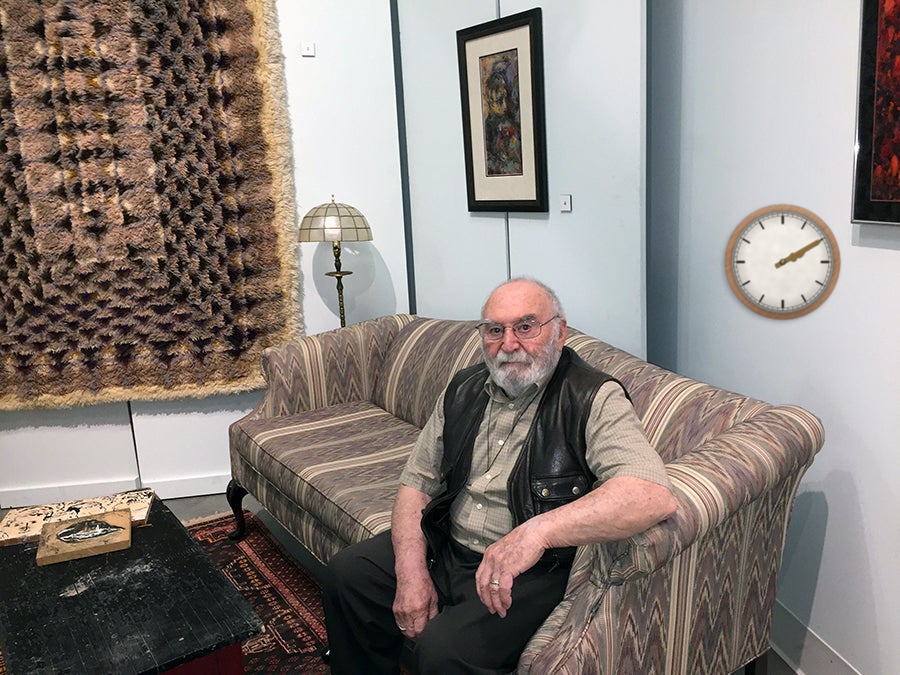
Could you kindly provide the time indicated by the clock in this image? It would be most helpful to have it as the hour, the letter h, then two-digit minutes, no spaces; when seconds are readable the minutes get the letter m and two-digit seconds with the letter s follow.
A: 2h10
